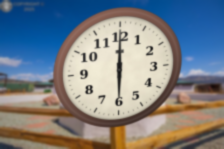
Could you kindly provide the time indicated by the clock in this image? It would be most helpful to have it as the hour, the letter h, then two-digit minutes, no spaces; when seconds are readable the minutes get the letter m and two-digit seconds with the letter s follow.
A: 6h00
